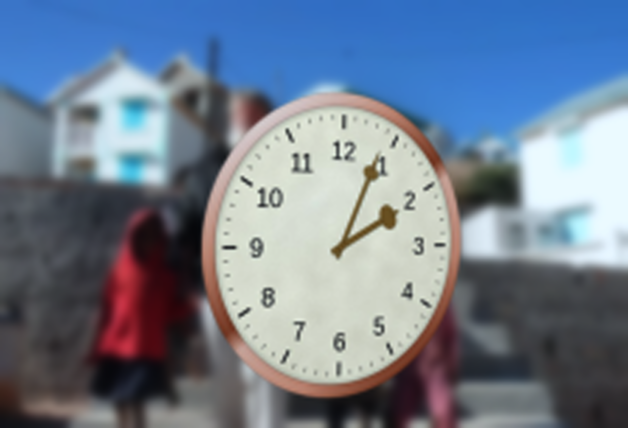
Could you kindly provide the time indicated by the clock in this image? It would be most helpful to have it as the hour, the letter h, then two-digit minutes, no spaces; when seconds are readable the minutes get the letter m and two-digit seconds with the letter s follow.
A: 2h04
